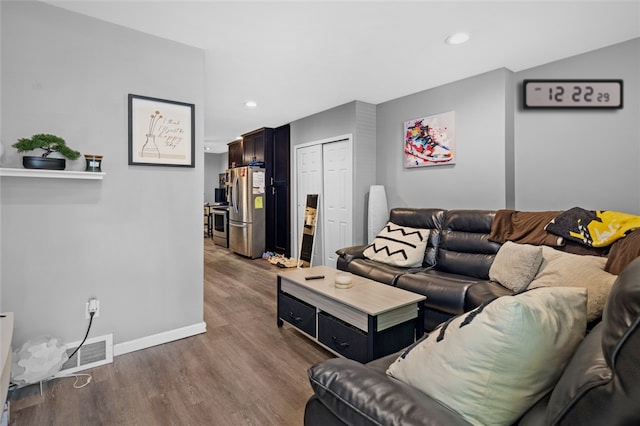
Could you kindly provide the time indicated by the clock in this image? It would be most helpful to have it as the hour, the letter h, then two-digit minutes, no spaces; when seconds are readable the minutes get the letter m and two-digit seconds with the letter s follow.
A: 12h22
